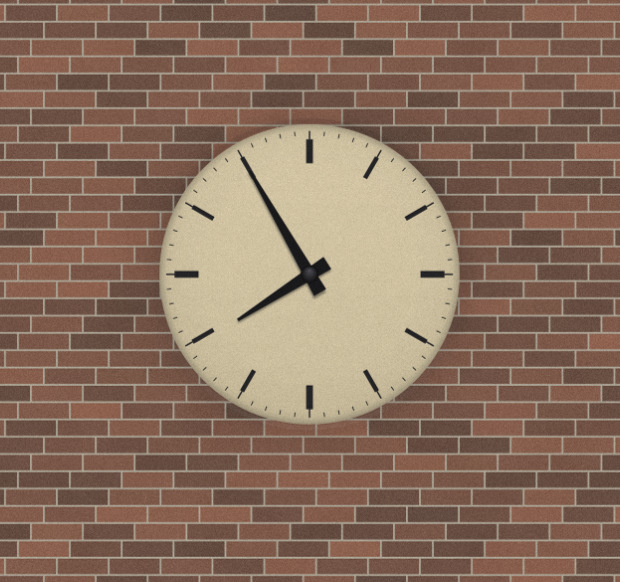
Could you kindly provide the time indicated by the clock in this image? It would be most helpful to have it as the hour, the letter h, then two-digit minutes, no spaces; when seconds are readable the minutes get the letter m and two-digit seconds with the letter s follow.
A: 7h55
